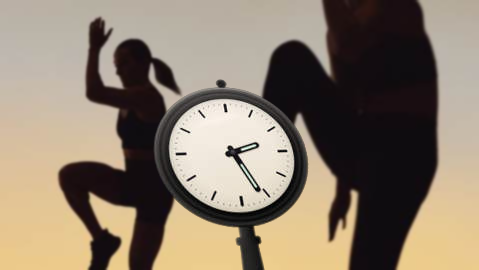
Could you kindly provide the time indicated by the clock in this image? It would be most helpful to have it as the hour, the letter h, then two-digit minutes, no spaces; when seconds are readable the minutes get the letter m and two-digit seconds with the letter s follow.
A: 2h26
